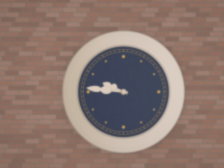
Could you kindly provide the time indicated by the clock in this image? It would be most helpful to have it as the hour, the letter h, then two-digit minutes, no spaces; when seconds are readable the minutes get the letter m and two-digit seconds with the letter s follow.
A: 9h46
